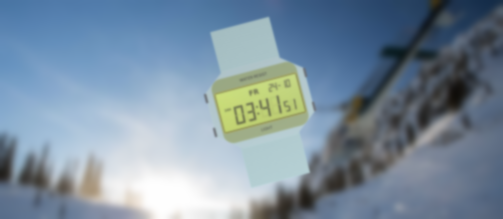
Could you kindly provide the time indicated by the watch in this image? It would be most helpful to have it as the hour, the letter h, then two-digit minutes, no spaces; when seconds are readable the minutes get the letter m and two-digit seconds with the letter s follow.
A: 3h41
